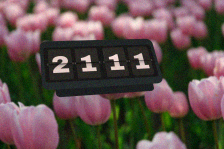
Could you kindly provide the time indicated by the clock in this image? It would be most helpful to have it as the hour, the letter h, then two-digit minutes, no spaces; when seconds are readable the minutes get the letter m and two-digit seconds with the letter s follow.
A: 21h11
